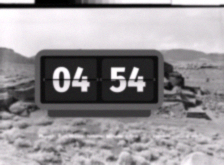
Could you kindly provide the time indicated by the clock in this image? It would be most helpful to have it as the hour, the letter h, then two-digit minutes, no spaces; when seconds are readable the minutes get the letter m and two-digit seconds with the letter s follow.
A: 4h54
